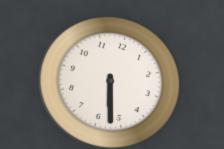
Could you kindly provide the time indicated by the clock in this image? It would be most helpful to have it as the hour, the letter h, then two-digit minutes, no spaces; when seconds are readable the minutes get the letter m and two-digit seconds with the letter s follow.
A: 5h27
